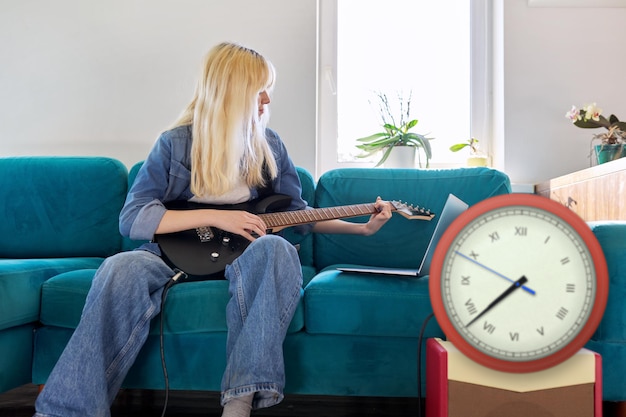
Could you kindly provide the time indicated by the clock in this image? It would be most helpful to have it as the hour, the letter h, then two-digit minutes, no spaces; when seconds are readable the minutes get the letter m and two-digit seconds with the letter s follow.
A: 7h37m49s
